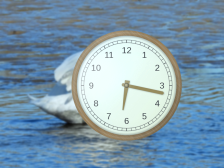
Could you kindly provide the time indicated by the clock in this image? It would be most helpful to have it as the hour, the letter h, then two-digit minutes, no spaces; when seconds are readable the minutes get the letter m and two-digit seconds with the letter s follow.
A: 6h17
